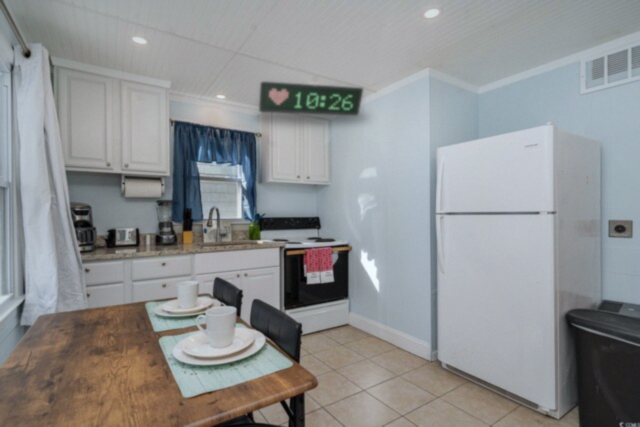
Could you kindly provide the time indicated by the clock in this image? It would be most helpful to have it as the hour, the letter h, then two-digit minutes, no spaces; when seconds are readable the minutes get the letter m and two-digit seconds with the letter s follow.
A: 10h26
